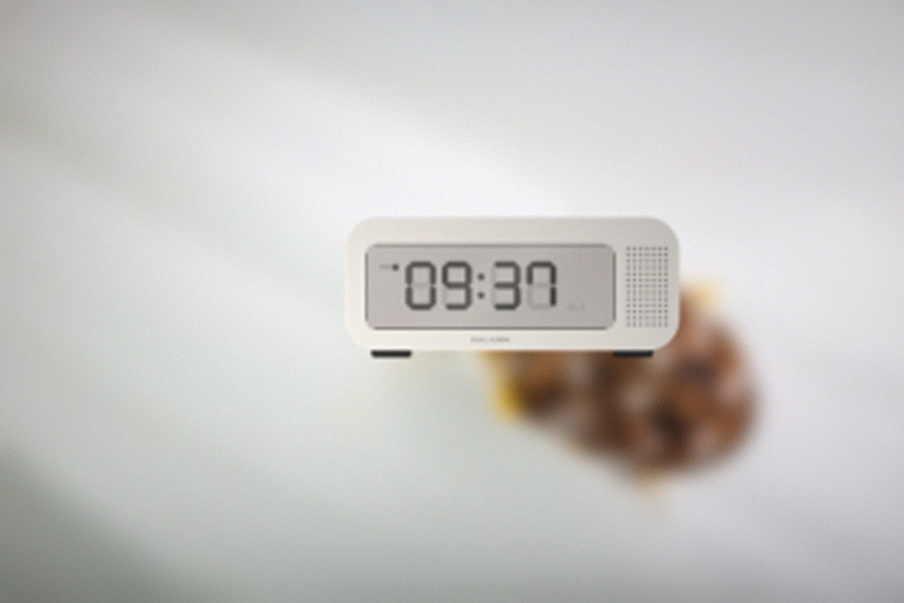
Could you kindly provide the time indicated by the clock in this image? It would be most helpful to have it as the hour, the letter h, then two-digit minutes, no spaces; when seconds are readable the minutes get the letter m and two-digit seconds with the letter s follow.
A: 9h37
